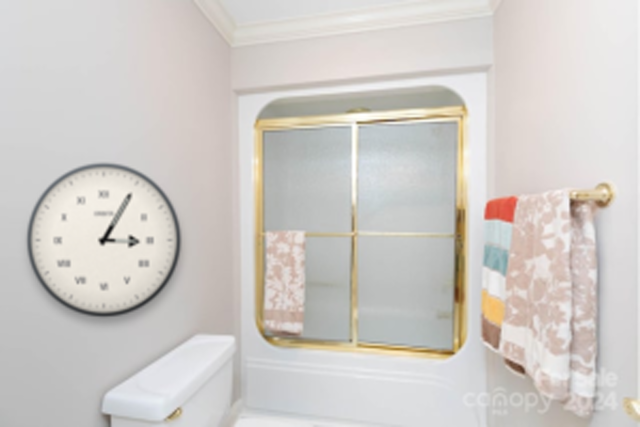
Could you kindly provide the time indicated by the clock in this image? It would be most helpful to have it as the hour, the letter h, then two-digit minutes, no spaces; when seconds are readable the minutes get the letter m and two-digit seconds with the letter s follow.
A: 3h05
